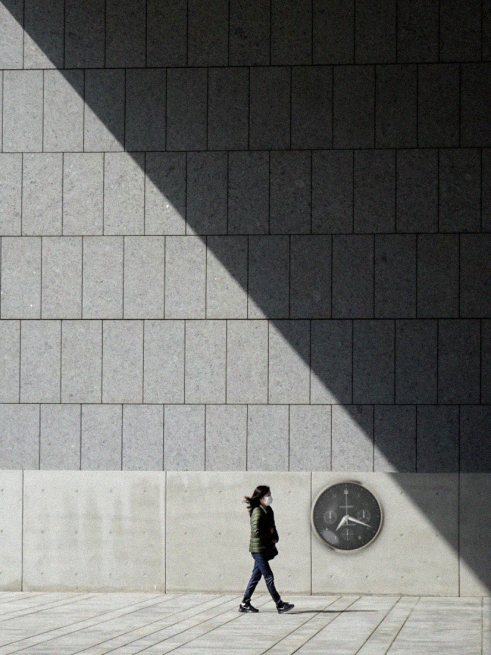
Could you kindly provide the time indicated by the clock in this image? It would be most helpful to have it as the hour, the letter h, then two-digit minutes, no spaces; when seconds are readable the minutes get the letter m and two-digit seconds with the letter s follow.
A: 7h19
